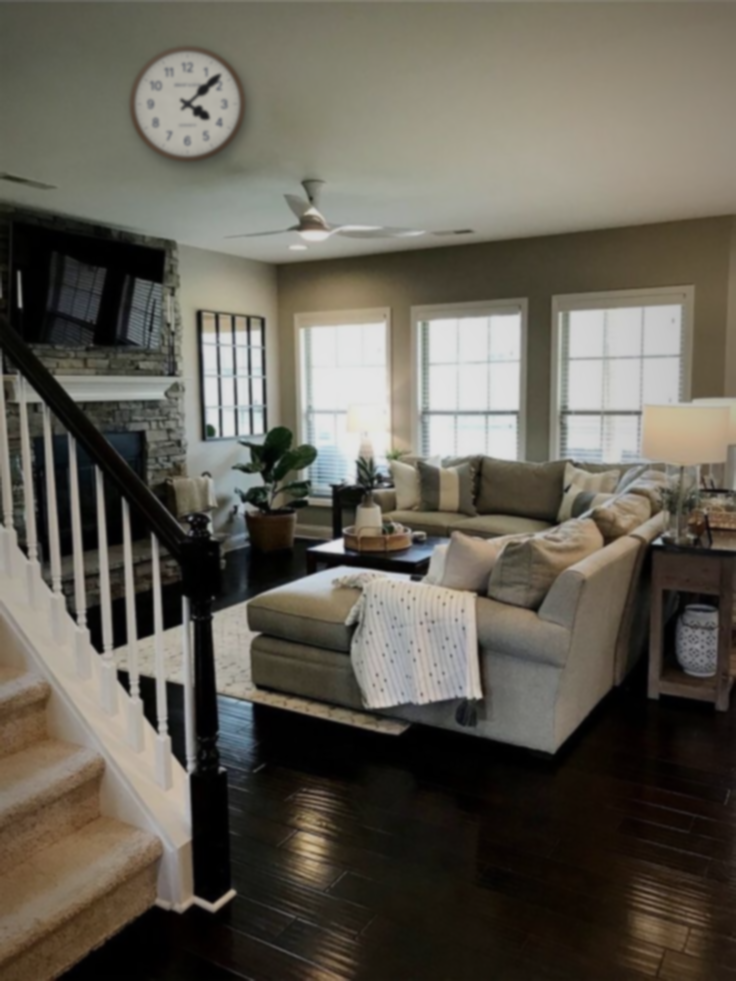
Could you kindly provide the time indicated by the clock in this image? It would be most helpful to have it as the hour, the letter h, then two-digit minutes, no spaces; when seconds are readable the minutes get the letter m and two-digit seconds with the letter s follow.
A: 4h08
